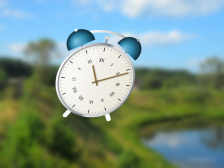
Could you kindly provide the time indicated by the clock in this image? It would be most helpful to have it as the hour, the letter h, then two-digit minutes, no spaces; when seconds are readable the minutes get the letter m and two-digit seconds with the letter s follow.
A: 11h11
